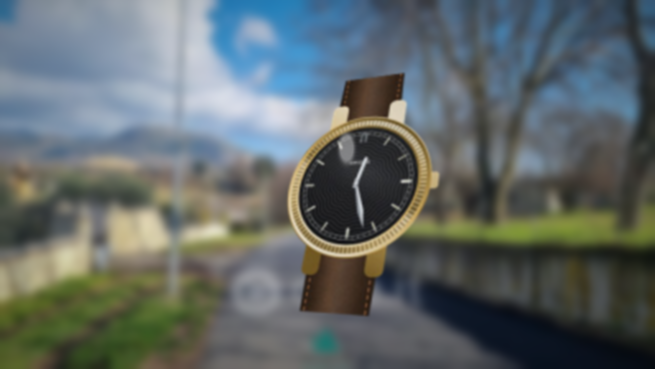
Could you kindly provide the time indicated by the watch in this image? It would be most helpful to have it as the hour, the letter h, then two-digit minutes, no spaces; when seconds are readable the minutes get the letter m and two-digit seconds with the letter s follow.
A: 12h27
